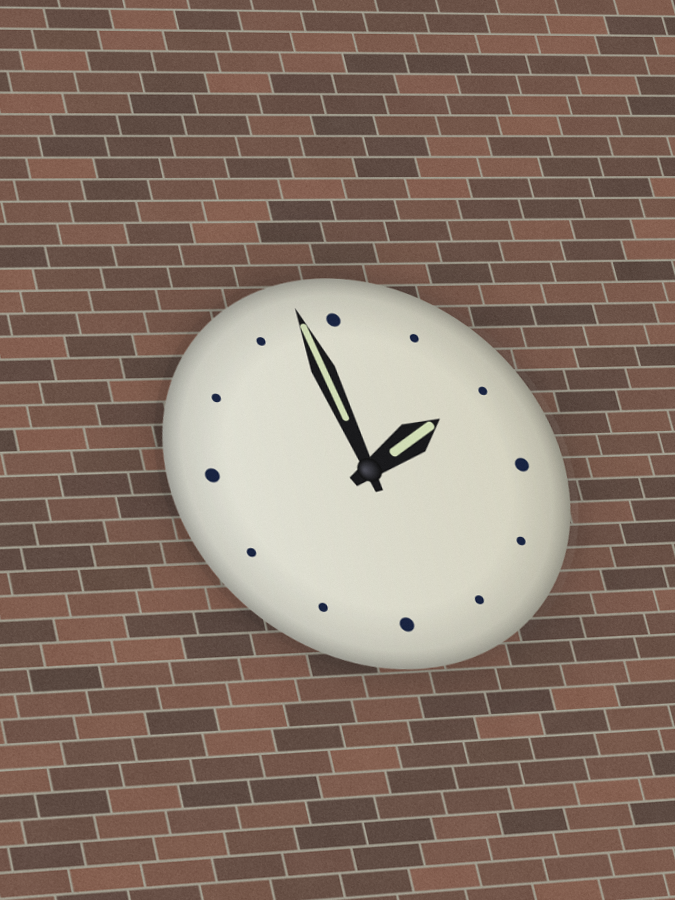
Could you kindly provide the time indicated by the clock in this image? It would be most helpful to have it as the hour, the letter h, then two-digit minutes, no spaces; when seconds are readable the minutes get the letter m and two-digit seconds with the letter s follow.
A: 1h58
